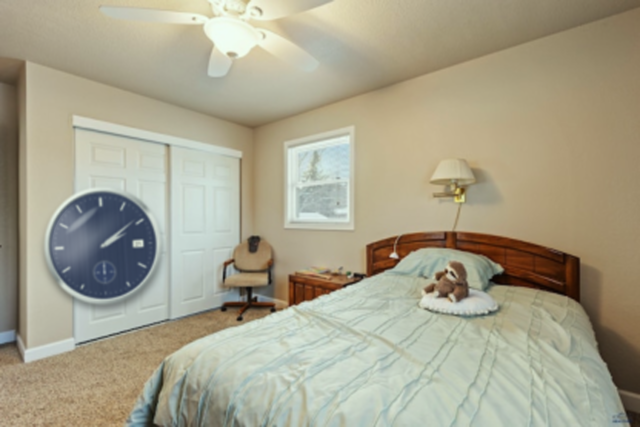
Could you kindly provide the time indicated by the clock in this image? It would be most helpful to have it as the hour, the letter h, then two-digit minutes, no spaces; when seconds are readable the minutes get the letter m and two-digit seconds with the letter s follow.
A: 2h09
